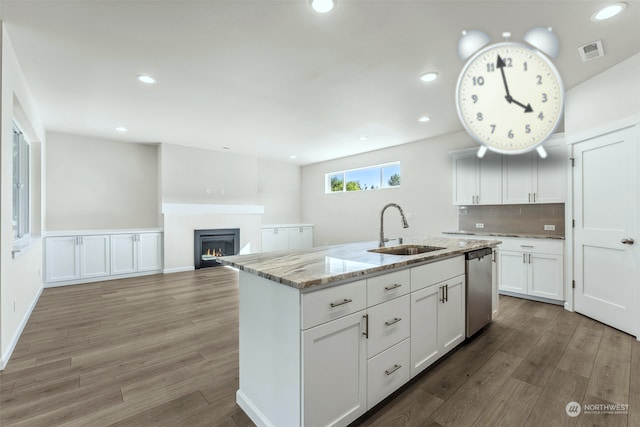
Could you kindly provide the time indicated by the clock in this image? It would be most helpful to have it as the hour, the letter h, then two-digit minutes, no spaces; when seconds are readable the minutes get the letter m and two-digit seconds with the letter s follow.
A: 3h58
